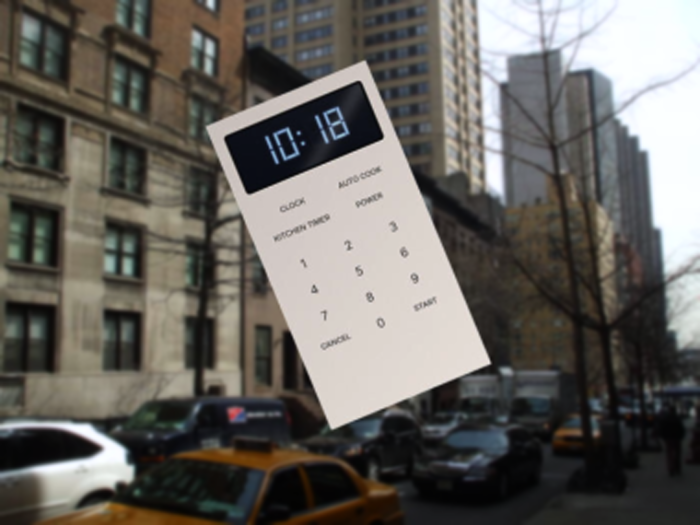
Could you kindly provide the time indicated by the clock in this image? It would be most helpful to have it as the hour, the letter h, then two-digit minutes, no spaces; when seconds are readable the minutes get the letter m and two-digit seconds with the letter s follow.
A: 10h18
